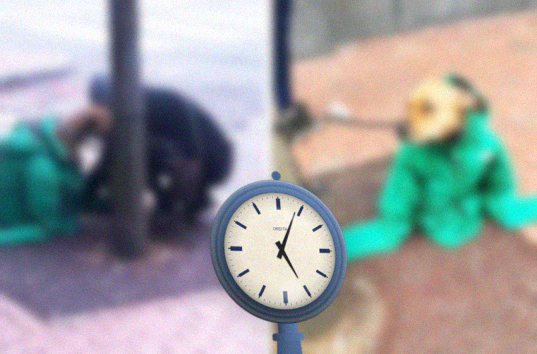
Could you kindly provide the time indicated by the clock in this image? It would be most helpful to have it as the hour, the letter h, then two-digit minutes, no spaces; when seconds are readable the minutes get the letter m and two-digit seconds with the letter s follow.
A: 5h04
